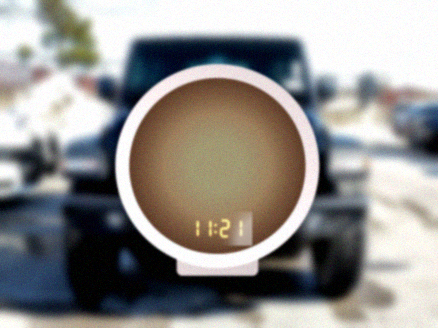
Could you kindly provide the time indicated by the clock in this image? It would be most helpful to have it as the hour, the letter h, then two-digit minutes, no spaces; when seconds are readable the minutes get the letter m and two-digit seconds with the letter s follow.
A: 11h21
